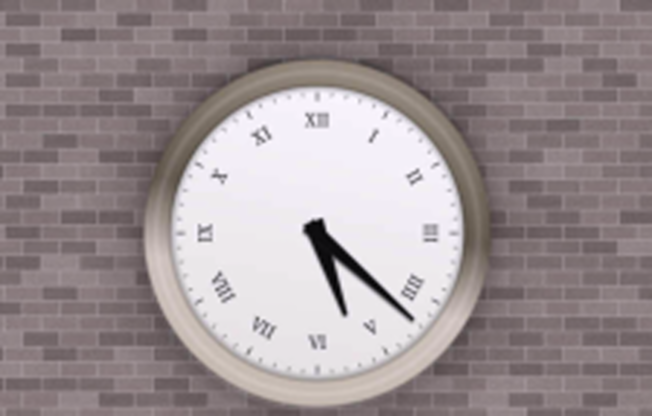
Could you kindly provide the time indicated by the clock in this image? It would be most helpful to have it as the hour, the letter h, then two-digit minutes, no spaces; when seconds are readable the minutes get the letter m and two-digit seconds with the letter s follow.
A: 5h22
